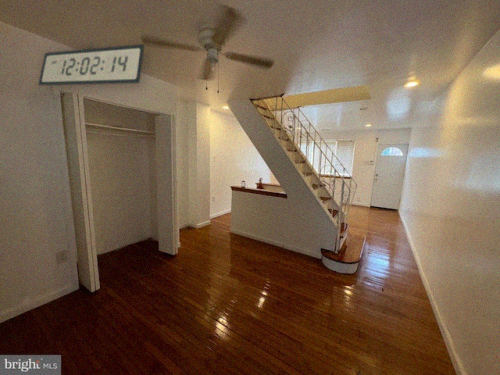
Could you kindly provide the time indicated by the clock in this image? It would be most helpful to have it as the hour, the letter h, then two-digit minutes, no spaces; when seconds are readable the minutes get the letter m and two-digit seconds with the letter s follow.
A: 12h02m14s
